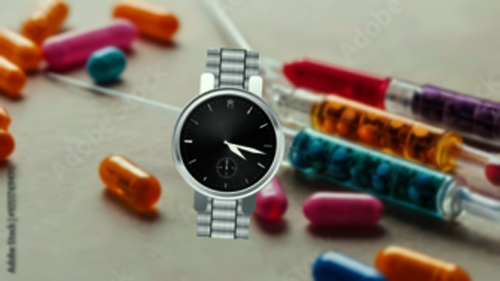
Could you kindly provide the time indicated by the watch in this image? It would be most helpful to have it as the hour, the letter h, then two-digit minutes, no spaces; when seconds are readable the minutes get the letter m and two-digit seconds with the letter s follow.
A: 4h17
